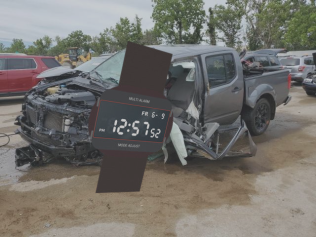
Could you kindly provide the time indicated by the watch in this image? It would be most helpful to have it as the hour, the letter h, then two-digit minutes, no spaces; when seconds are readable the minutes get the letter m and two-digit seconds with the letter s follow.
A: 12h57m52s
